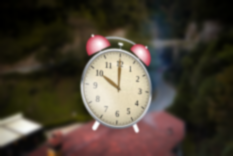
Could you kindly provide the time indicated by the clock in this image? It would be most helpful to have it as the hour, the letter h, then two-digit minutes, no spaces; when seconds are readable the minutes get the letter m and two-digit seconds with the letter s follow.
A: 10h00
